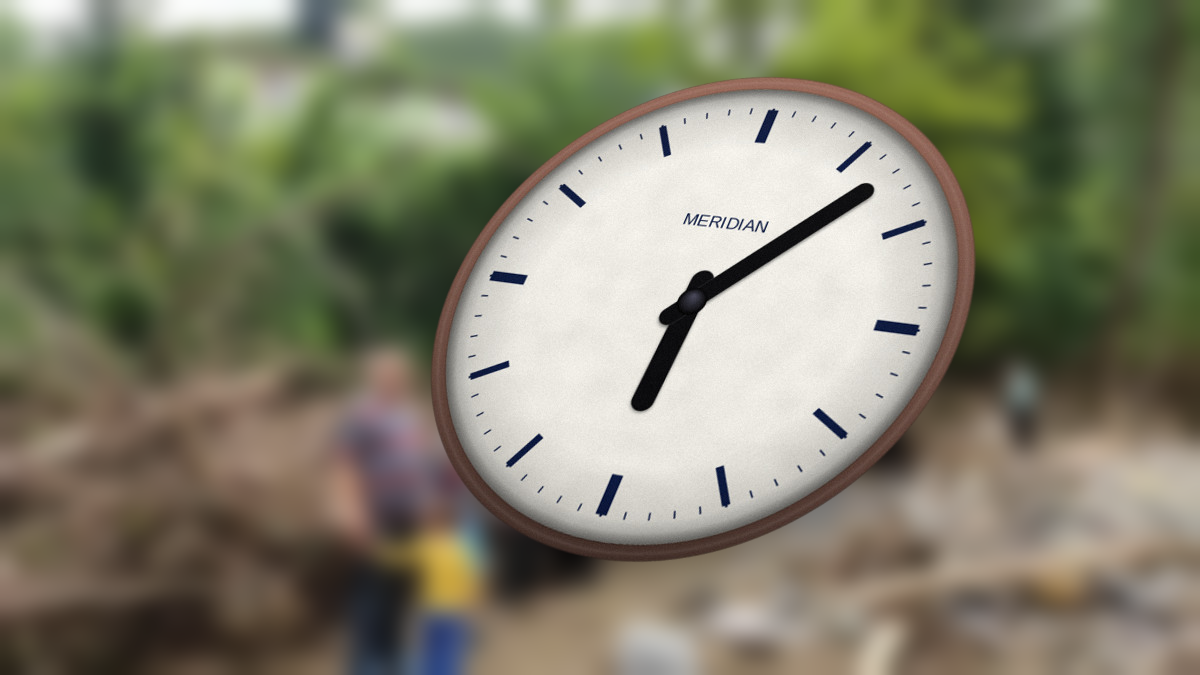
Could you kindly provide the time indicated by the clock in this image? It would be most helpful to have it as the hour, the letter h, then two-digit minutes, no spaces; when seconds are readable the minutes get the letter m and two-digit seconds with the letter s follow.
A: 6h07
